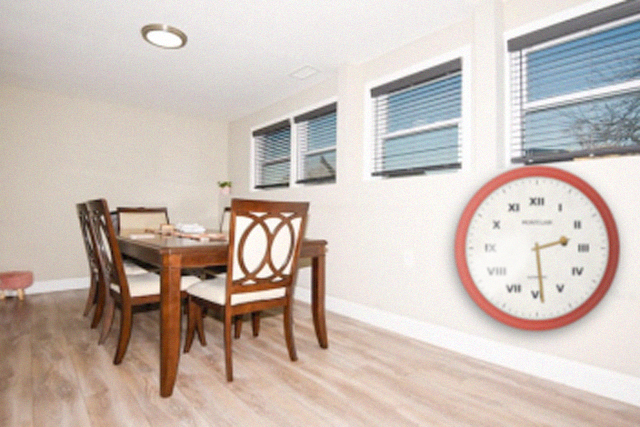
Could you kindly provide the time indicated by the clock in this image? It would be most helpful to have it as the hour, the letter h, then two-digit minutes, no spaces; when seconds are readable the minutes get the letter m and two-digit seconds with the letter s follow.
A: 2h29
